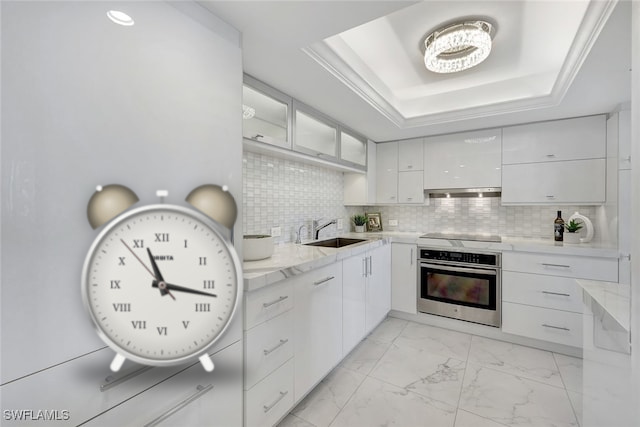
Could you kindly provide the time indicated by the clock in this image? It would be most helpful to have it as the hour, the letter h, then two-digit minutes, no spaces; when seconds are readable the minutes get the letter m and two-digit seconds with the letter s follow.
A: 11h16m53s
